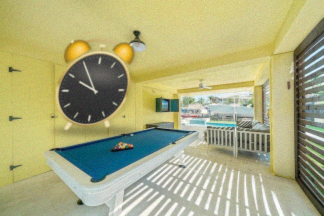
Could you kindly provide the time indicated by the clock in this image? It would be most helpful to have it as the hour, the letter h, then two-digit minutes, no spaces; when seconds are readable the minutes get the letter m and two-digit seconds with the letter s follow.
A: 9h55
